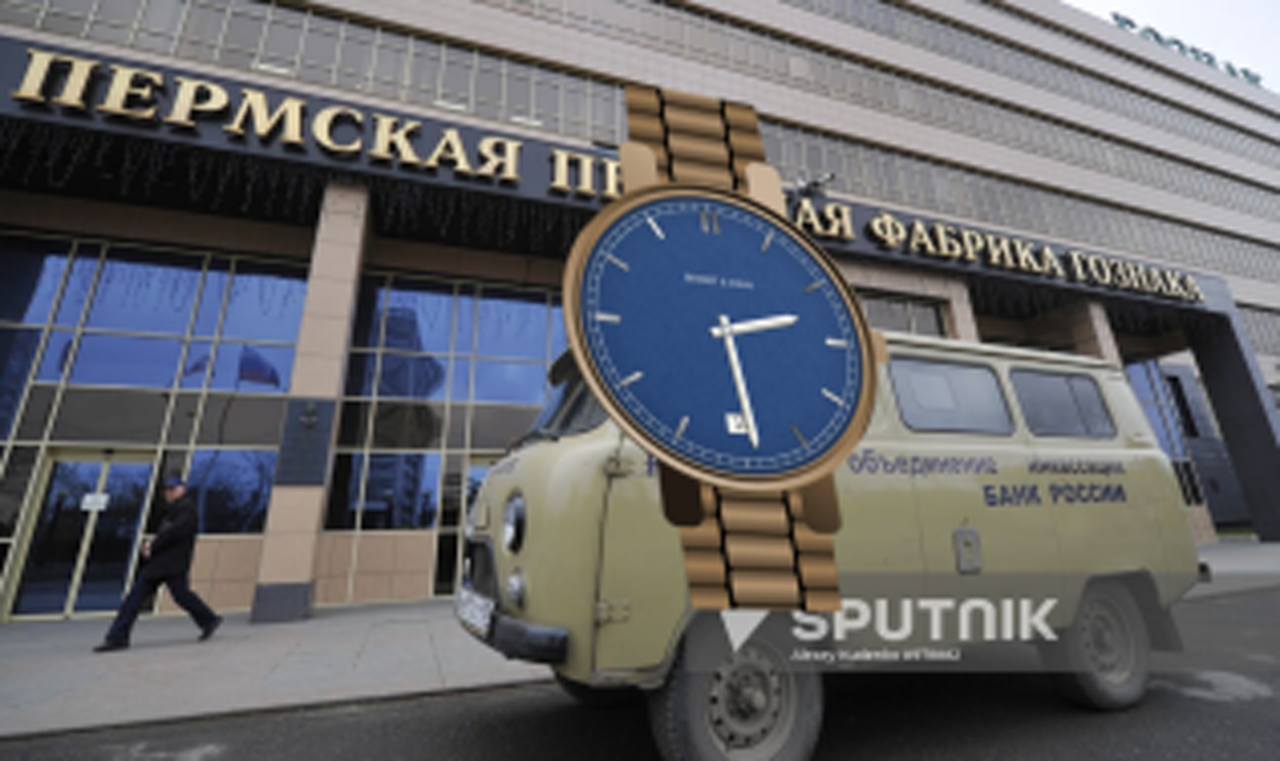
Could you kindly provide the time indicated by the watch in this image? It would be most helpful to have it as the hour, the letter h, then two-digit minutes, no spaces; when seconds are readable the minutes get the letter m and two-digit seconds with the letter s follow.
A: 2h29
